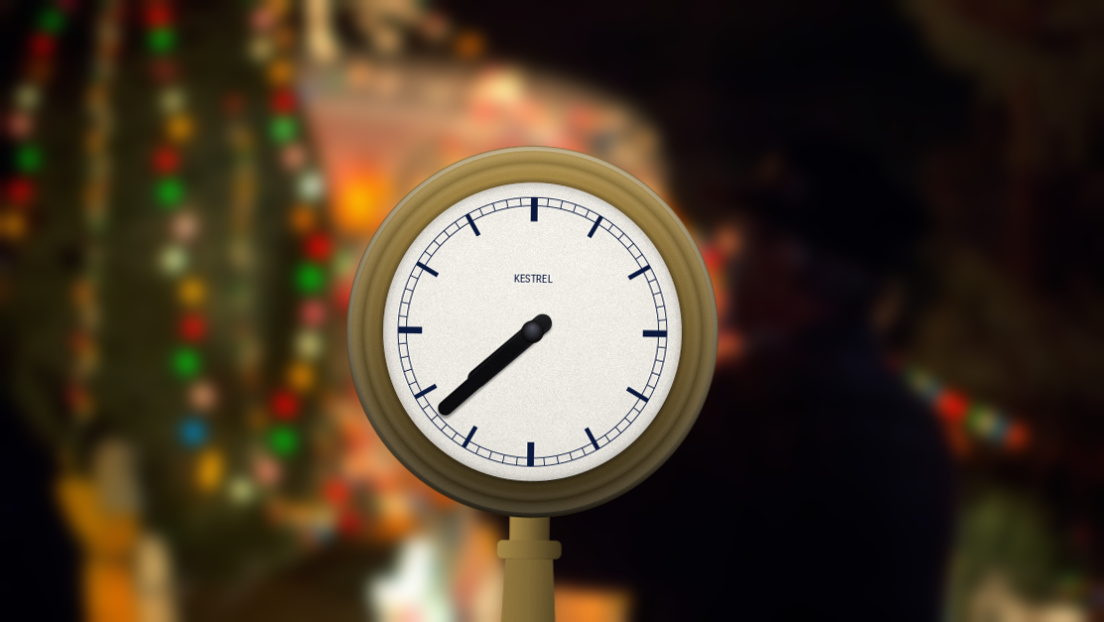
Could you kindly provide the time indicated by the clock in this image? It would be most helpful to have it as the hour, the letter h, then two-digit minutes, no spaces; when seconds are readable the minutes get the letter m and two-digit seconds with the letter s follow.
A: 7h38
